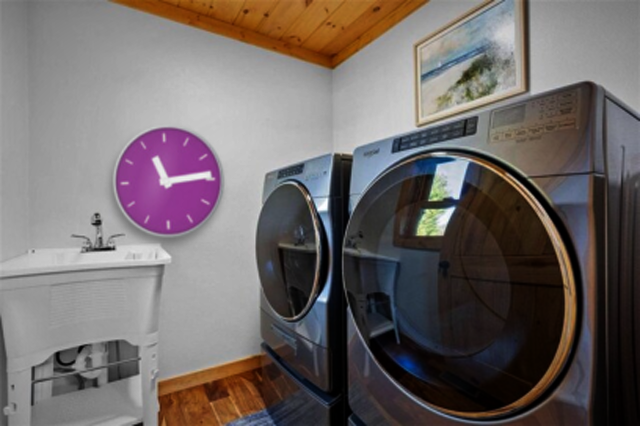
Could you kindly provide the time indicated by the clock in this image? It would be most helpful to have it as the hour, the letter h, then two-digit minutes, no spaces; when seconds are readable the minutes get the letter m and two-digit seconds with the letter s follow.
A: 11h14
